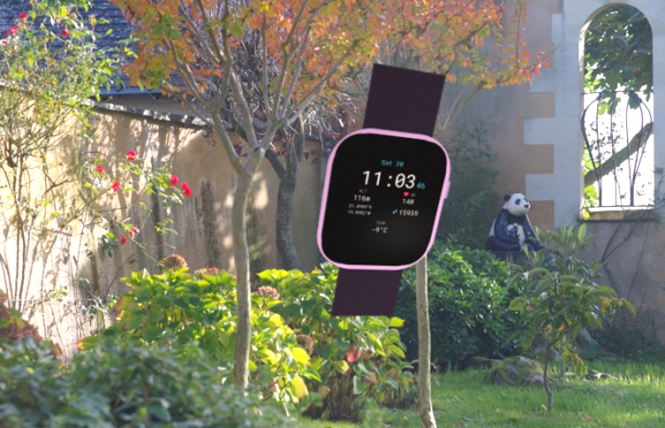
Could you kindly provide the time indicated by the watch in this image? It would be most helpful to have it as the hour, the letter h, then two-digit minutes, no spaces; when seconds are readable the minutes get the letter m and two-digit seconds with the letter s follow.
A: 11h03
